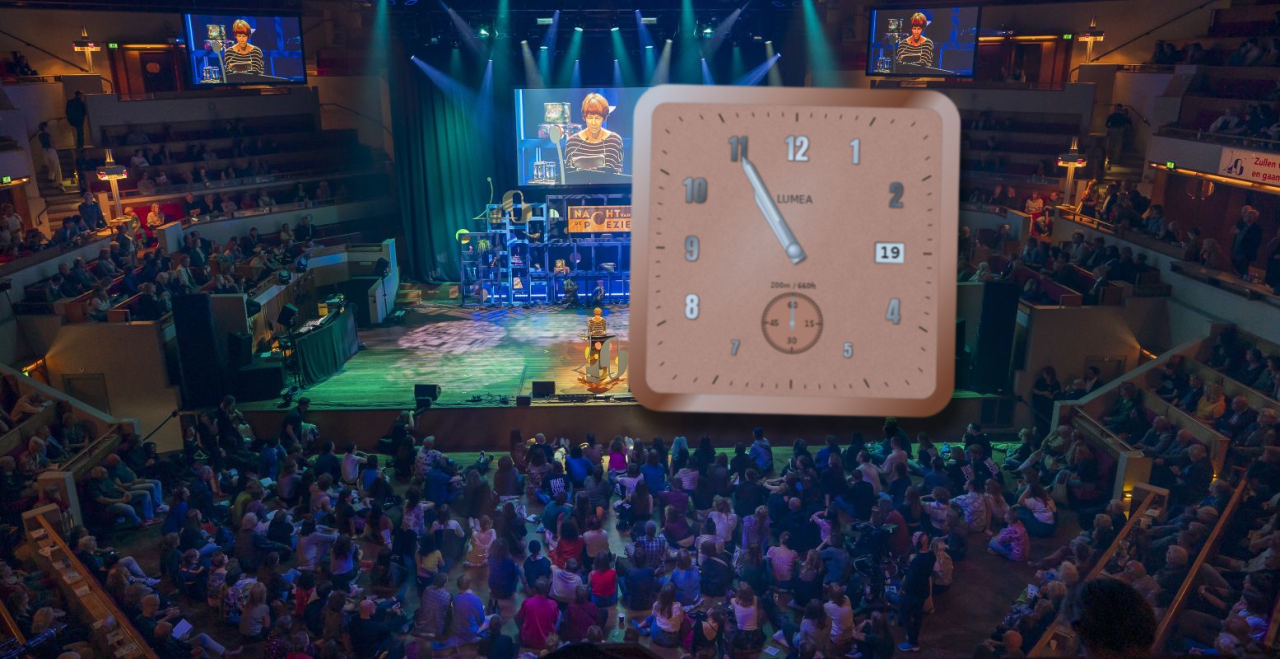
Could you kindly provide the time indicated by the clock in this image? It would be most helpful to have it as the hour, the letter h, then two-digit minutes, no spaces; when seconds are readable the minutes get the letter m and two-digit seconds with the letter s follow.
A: 10h55
